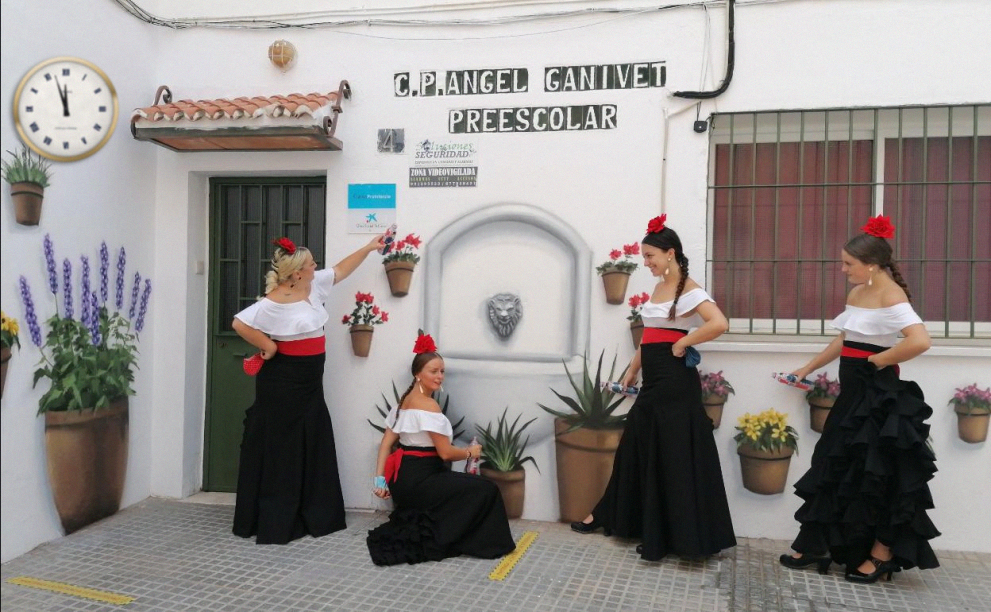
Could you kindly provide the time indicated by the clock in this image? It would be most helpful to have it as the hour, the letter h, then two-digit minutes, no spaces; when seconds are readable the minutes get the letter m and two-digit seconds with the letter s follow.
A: 11h57
